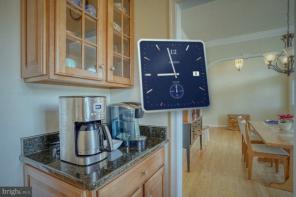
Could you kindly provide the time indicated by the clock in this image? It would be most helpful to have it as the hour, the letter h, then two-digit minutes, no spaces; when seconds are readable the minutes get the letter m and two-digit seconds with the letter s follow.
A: 8h58
